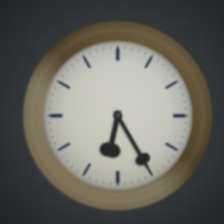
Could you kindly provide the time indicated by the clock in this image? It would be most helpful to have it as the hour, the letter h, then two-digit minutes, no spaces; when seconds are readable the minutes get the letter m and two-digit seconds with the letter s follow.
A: 6h25
